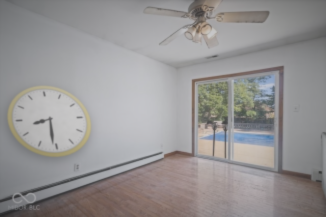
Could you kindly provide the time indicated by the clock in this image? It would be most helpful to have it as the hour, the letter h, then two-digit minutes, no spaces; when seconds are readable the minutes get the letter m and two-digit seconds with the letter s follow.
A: 8h31
